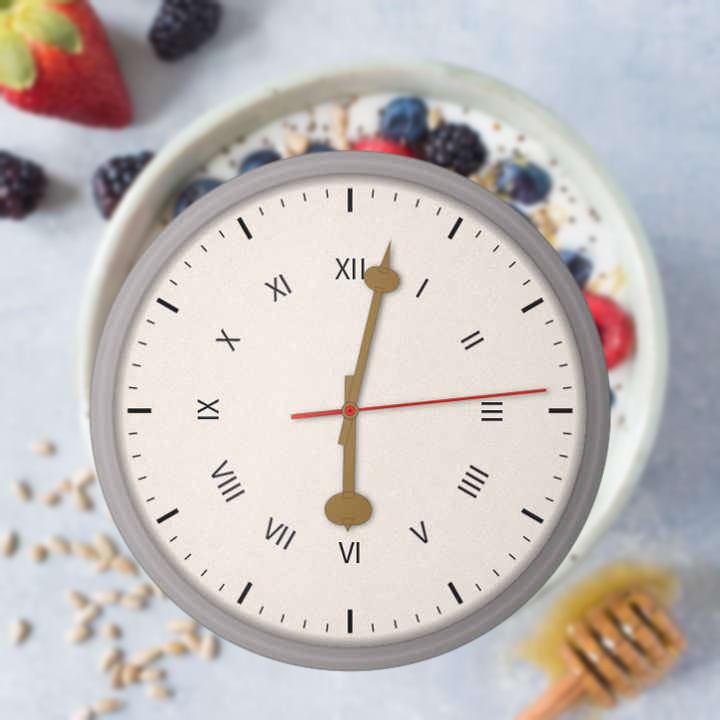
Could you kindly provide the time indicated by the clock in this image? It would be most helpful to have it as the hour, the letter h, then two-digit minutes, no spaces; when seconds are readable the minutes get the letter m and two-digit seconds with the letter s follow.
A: 6h02m14s
